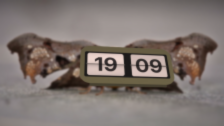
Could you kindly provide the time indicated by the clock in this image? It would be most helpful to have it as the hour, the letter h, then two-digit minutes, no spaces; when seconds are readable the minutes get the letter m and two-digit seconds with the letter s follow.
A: 19h09
